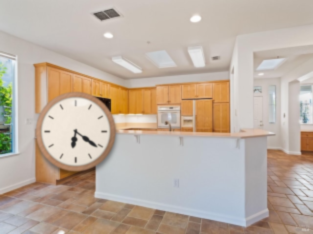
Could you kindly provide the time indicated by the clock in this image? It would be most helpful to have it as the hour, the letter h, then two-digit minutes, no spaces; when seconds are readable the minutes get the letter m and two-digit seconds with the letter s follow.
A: 6h21
